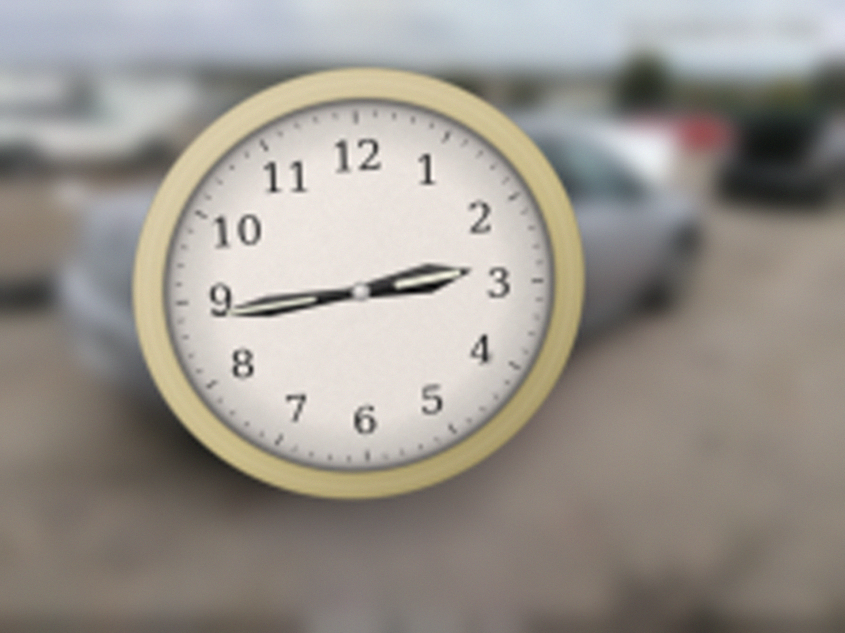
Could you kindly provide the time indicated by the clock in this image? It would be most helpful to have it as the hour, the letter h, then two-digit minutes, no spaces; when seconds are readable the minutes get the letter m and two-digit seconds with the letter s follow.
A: 2h44
